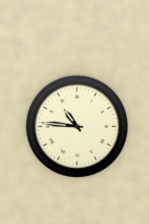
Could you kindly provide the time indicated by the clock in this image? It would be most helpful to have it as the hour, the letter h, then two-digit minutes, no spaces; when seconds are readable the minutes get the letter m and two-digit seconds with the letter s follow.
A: 10h46
